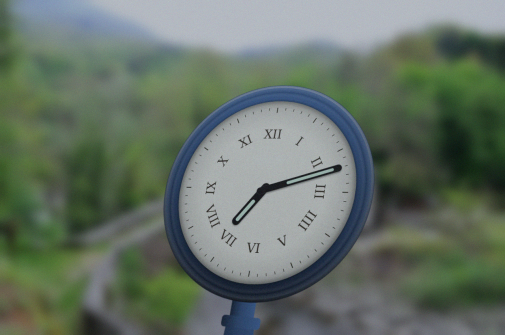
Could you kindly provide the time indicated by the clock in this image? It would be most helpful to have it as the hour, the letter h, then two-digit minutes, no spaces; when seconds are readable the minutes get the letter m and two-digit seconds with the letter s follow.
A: 7h12
